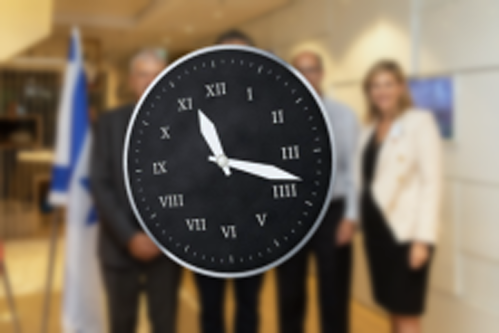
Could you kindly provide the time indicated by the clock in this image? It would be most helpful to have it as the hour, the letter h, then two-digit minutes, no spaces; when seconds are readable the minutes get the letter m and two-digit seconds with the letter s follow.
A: 11h18
